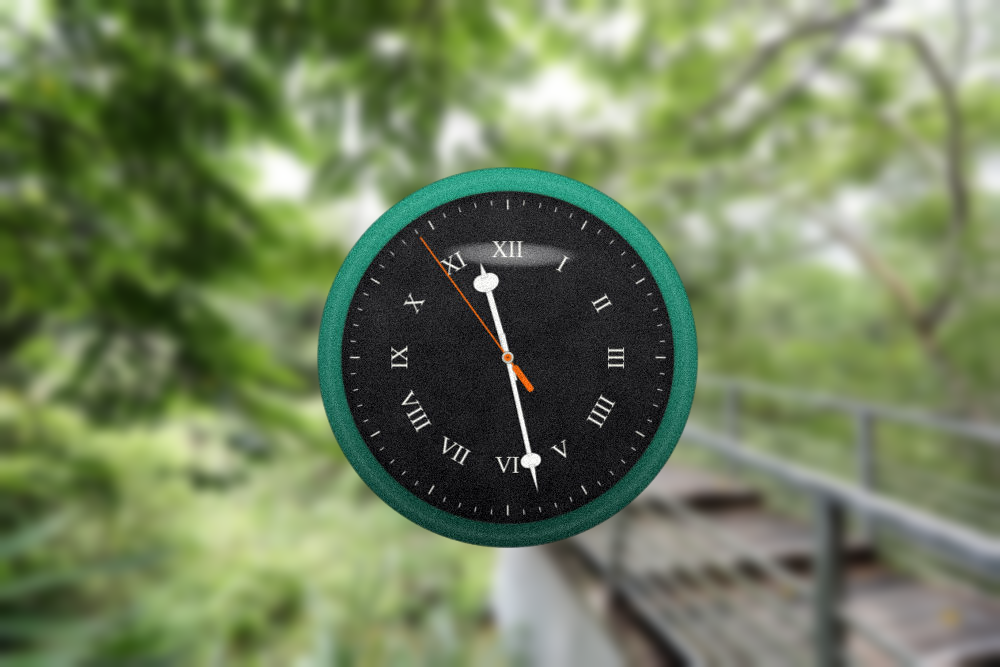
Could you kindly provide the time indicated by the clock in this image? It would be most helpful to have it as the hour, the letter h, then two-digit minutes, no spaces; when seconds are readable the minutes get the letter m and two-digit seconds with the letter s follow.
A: 11h27m54s
